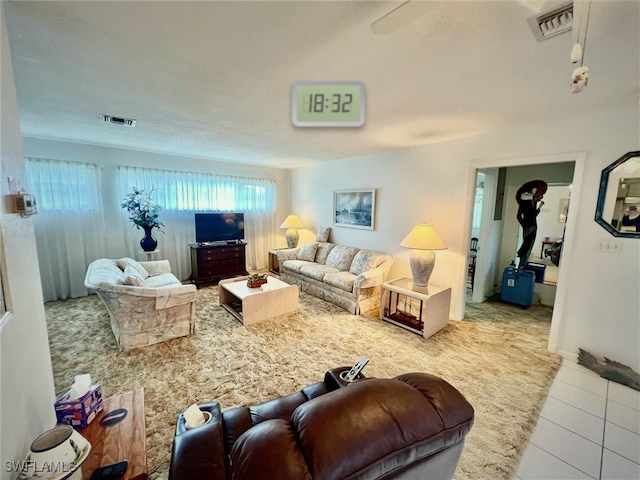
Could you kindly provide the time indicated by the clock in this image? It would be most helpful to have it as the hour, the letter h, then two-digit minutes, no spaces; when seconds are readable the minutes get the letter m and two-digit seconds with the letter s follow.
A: 18h32
